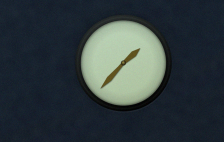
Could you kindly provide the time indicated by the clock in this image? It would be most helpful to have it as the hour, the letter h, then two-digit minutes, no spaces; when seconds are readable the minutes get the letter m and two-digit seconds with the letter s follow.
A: 1h37
